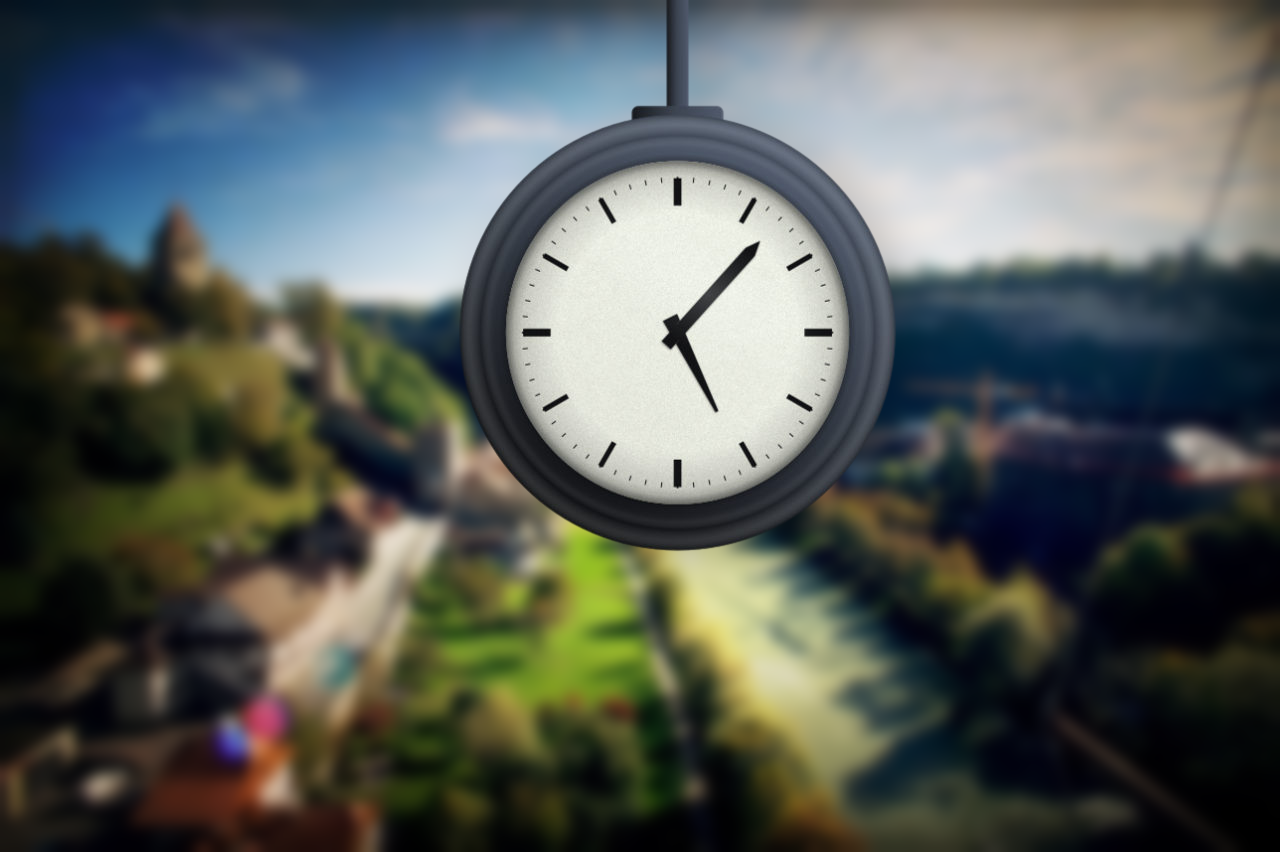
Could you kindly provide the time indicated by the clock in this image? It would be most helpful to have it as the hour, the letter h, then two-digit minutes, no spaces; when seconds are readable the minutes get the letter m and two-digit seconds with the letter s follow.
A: 5h07
